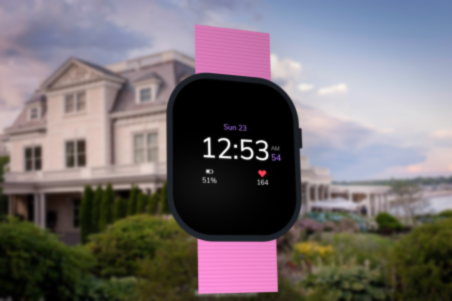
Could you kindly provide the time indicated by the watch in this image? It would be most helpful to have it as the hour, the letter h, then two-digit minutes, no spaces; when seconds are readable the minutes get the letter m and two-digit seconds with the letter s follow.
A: 12h53
